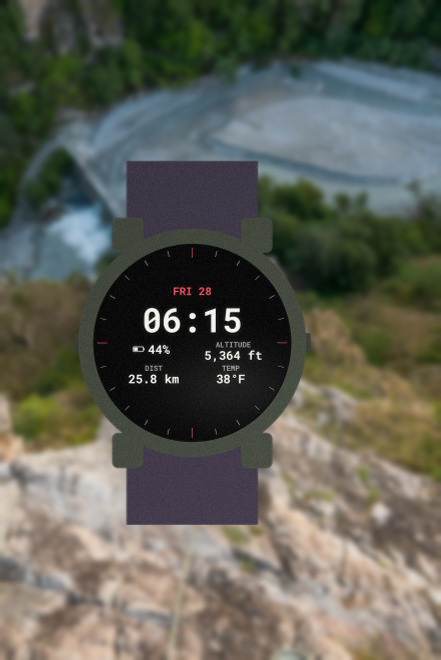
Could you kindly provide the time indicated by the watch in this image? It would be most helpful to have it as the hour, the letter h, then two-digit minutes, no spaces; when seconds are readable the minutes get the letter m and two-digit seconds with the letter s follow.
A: 6h15
